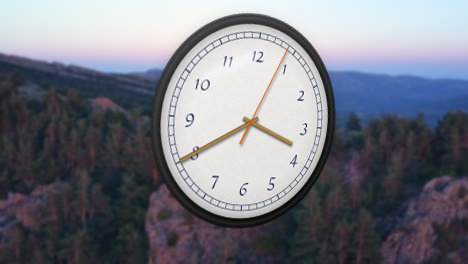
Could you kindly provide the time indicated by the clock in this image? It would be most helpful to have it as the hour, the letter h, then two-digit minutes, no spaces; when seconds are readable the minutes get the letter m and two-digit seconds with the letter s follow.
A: 3h40m04s
